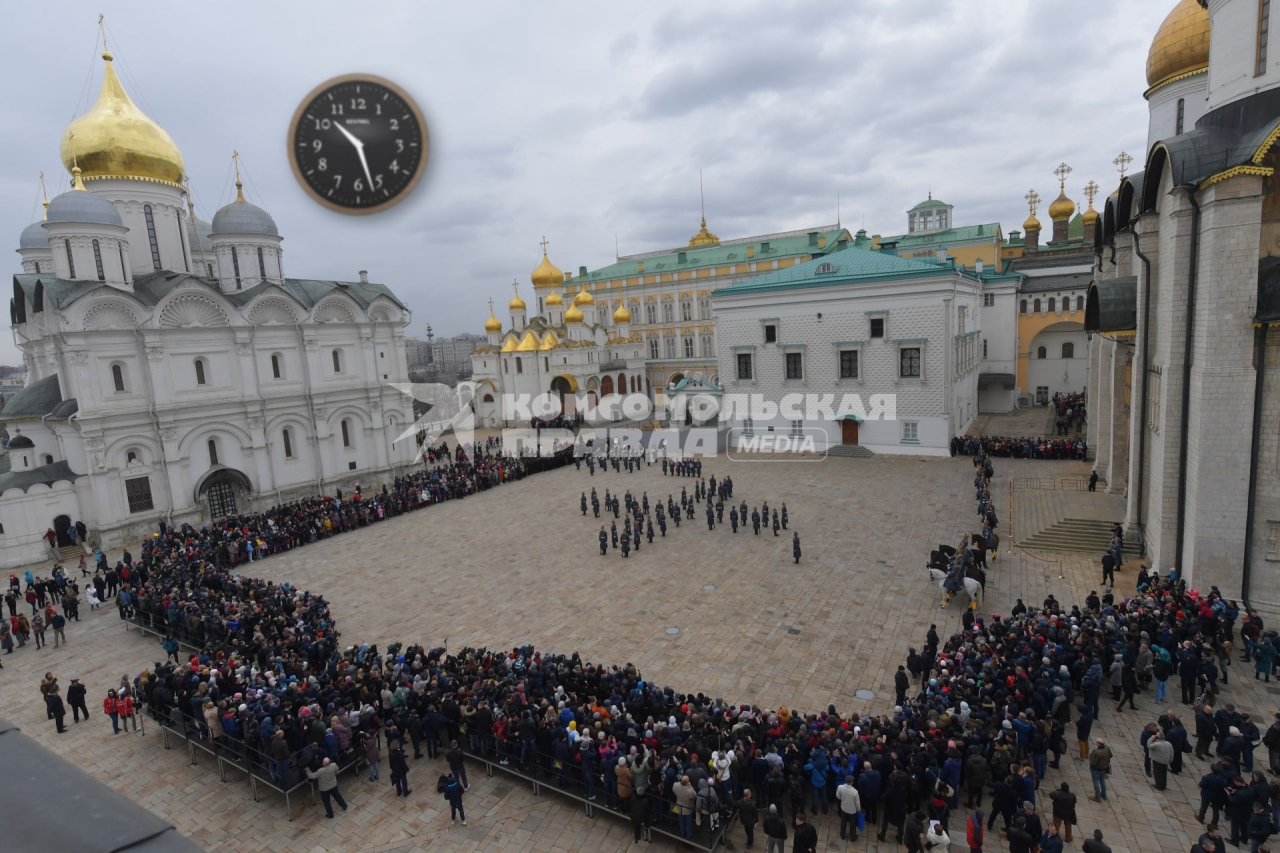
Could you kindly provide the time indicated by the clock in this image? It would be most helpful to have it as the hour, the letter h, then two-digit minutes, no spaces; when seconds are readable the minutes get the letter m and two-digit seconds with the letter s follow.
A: 10h27
